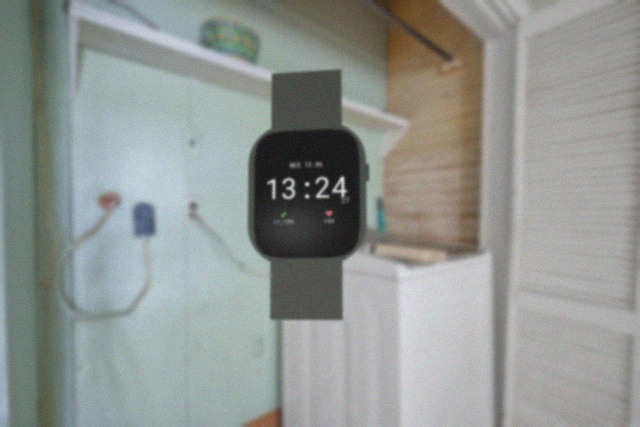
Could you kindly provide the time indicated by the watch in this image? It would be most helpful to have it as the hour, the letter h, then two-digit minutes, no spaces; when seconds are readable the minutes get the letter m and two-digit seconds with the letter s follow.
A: 13h24
